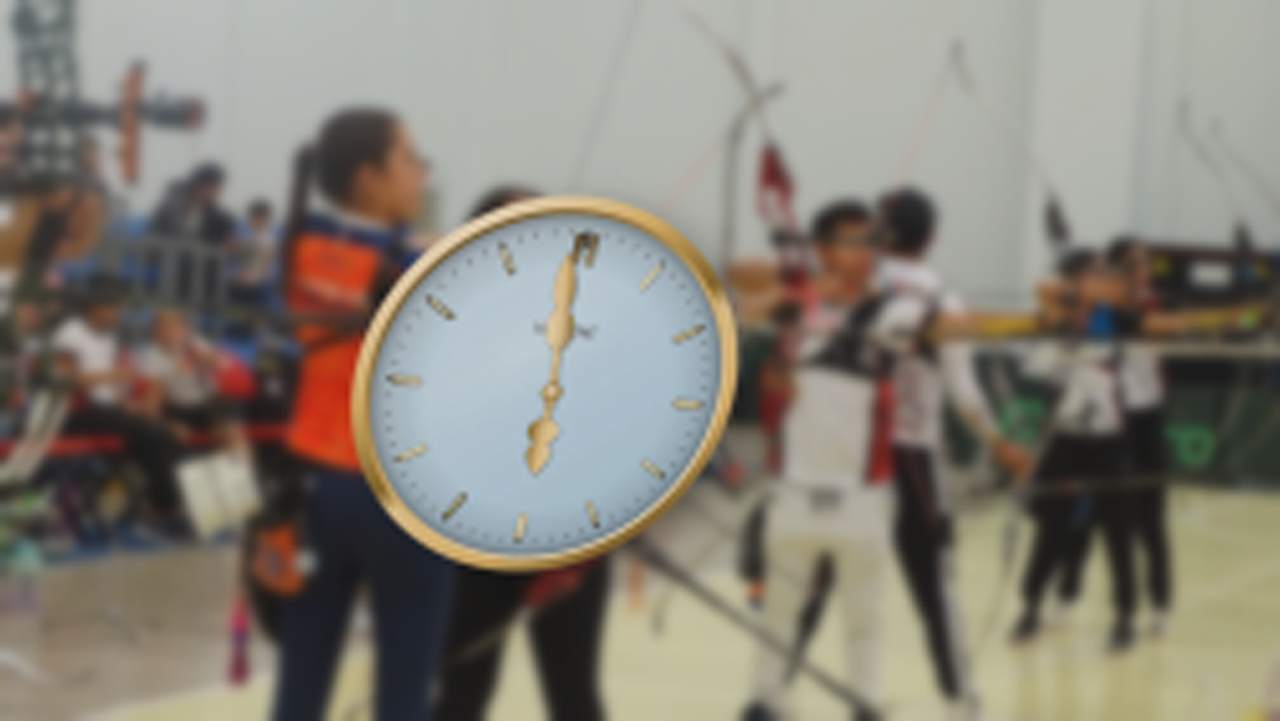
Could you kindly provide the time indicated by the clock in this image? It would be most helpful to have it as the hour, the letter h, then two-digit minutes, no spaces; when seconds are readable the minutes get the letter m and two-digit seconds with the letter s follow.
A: 5h59
